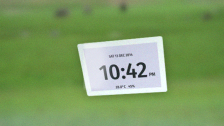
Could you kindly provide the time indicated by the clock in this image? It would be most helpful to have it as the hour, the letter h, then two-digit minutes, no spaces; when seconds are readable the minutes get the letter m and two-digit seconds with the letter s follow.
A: 10h42
